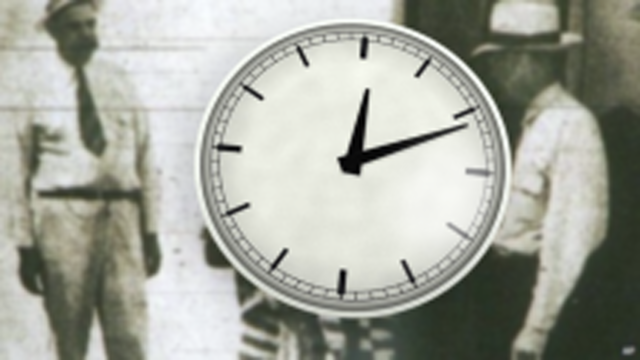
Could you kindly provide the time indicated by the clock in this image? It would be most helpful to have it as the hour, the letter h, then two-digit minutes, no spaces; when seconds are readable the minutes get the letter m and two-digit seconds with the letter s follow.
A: 12h11
